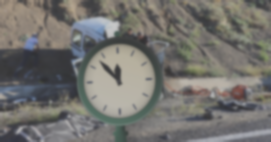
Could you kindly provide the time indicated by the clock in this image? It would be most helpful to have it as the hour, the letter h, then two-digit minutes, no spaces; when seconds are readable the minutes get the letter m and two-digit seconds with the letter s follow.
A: 11h53
